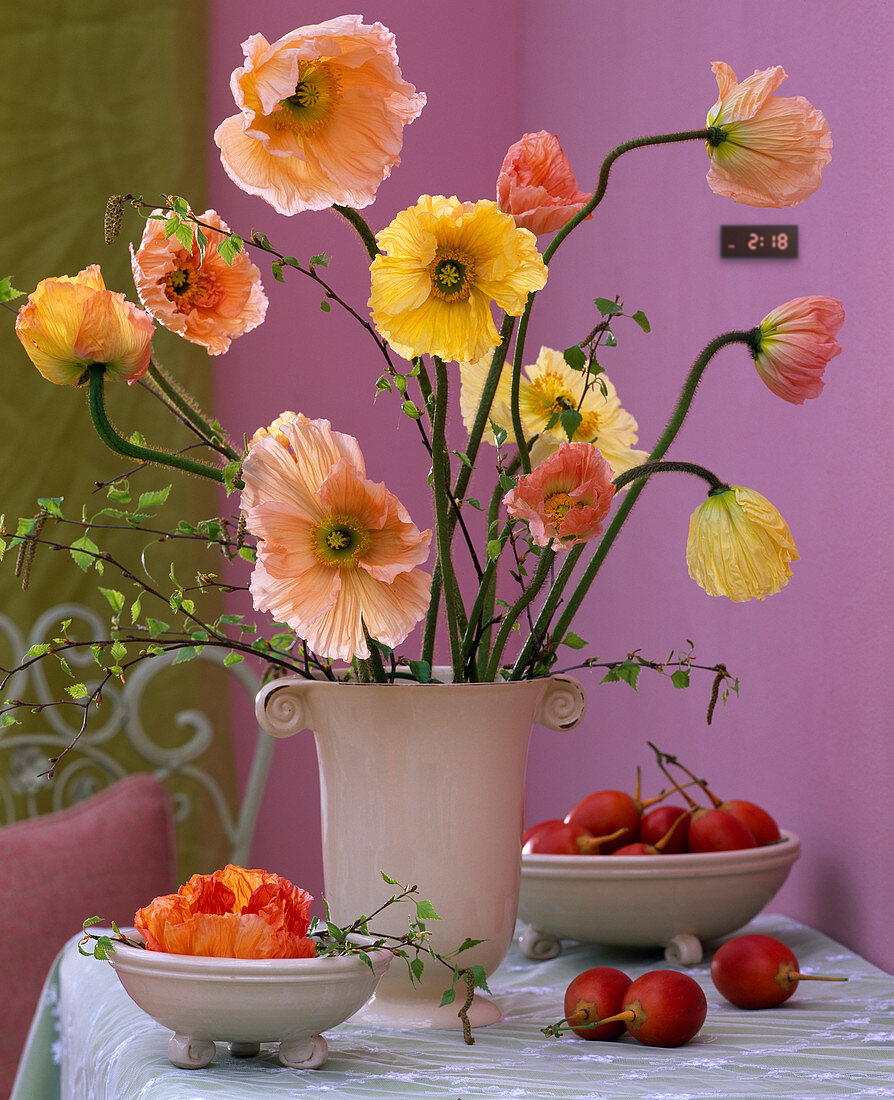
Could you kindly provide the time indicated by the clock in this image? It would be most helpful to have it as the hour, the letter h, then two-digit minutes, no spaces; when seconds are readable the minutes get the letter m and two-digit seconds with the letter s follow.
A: 2h18
